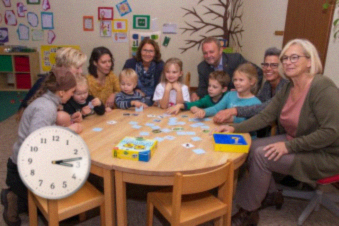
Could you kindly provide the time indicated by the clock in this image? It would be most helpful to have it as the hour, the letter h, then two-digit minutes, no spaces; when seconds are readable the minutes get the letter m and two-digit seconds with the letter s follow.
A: 3h13
